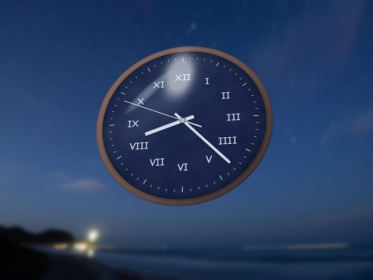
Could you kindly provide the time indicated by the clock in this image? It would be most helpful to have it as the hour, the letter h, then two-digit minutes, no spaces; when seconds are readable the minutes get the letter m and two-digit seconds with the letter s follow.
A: 8h22m49s
